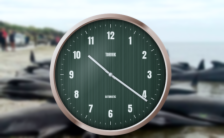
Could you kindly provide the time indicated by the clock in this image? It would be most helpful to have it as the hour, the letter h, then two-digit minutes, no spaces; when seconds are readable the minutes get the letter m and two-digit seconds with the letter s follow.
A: 10h21
